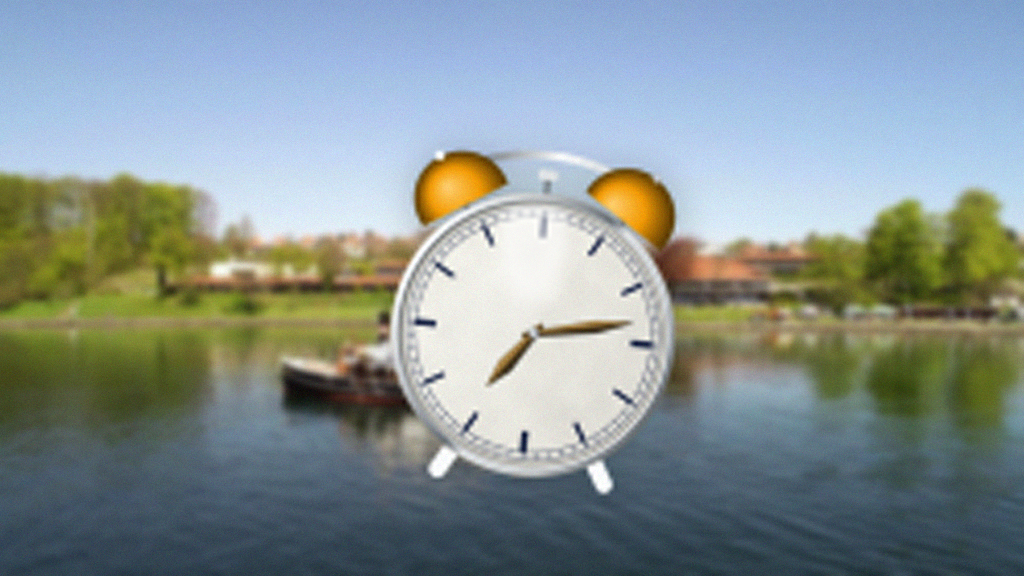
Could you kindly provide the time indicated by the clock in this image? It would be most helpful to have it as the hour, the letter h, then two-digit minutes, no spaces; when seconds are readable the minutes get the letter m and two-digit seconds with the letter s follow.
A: 7h13
